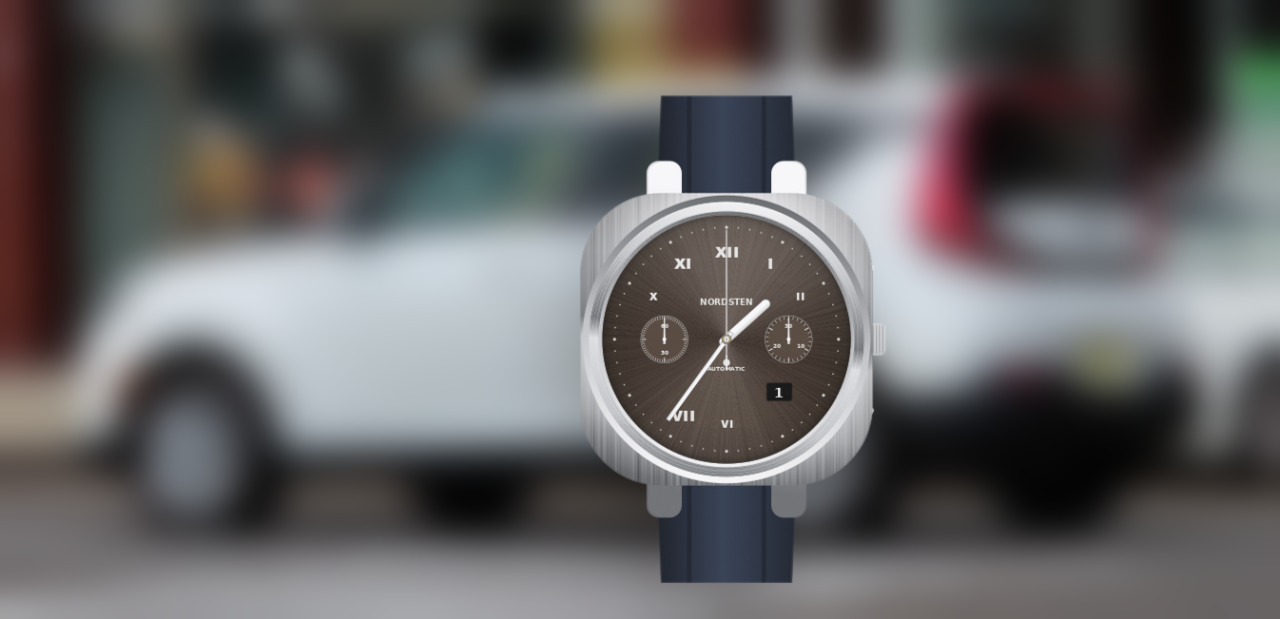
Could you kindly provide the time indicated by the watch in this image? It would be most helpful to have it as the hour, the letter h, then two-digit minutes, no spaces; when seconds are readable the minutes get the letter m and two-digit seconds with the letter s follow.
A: 1h36
